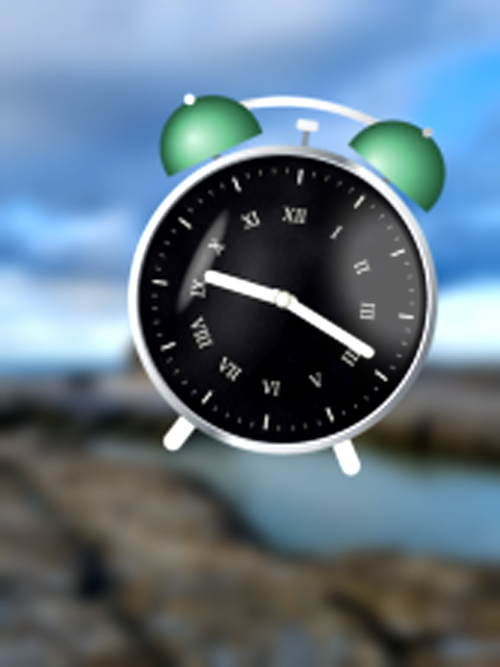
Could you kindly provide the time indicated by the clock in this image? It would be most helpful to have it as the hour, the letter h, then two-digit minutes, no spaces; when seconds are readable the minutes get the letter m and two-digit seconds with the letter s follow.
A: 9h19
